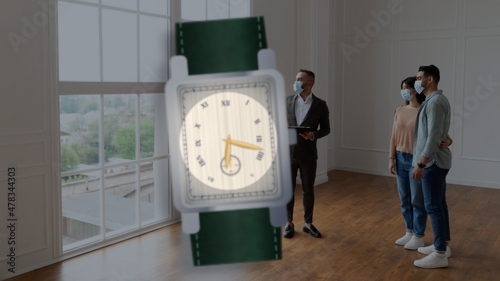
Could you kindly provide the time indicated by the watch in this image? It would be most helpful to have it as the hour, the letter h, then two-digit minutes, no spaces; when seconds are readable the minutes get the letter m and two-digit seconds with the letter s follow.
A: 6h18
